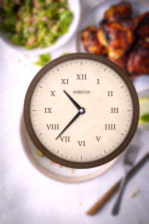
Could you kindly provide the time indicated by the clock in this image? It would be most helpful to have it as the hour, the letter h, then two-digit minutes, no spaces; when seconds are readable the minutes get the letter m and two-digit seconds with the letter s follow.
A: 10h37
